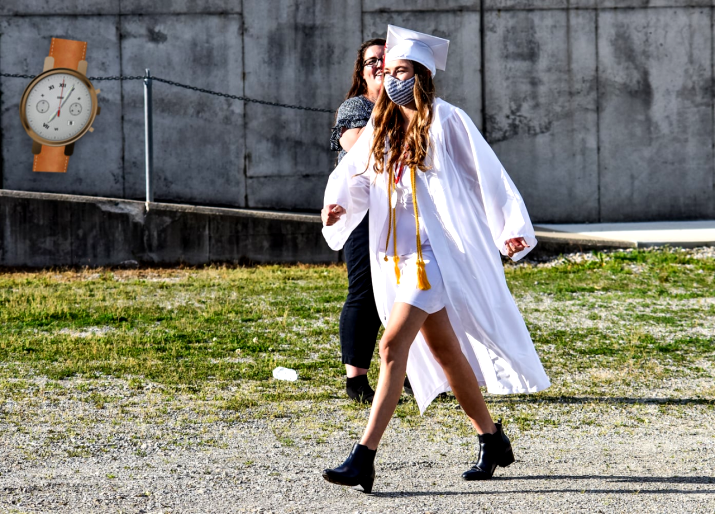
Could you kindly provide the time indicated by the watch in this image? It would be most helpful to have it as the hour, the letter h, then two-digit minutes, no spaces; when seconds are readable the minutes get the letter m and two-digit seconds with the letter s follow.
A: 7h04
